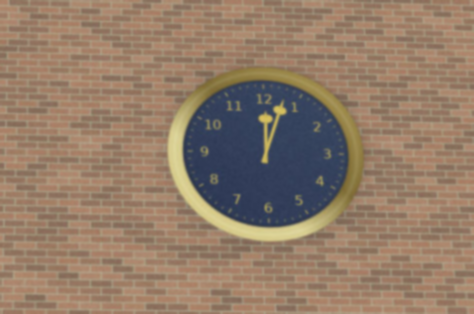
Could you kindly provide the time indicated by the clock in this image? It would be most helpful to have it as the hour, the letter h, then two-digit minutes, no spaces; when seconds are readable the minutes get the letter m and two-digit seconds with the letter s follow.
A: 12h03
